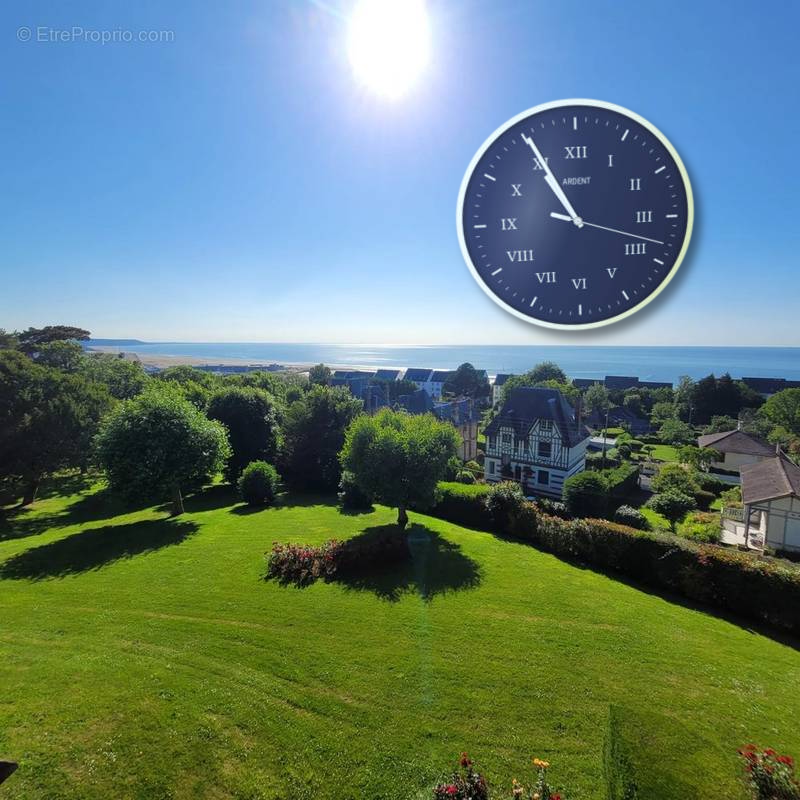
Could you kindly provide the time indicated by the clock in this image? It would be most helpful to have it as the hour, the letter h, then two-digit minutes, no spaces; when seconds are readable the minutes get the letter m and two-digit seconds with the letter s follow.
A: 10h55m18s
